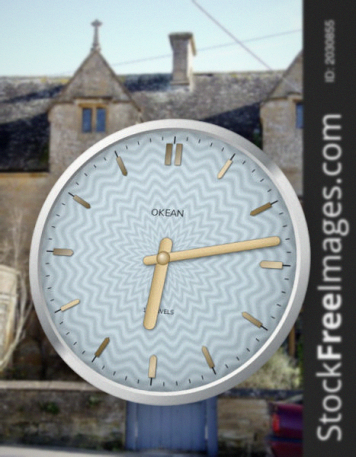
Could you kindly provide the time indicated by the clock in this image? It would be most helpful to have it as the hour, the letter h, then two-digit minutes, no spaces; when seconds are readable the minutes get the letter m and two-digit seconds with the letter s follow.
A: 6h13
